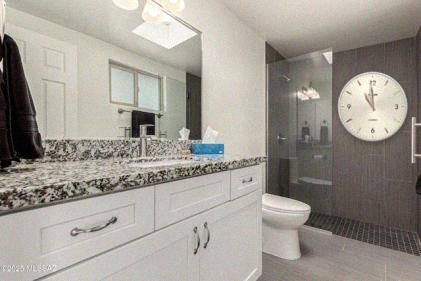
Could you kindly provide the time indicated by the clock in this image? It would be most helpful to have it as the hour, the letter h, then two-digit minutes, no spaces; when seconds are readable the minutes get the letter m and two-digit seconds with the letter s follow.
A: 10h59
